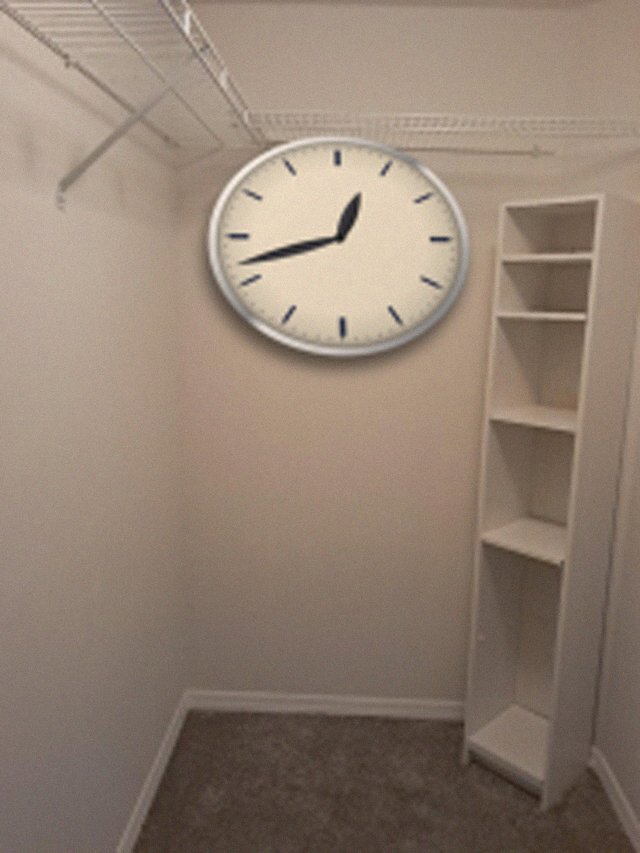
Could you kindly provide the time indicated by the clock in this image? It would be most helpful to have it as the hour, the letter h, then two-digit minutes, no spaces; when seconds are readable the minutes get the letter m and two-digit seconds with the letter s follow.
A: 12h42
